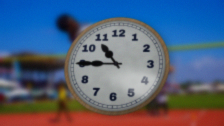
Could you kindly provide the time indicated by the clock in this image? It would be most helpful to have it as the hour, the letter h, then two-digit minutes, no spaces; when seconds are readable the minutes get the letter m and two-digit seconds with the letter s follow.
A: 10h45
